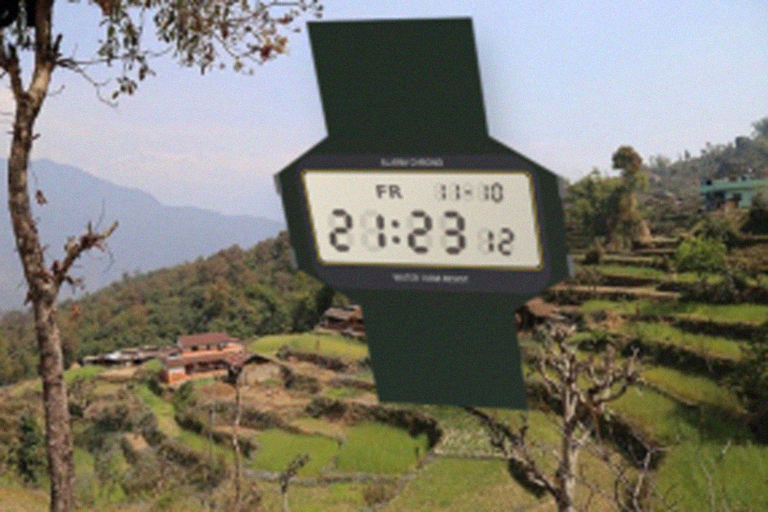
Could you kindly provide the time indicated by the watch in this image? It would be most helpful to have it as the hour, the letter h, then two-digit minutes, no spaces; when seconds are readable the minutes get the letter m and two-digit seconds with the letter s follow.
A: 21h23m12s
